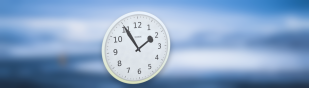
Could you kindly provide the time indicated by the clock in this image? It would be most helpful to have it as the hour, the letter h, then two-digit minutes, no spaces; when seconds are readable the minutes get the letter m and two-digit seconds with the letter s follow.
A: 1h55
